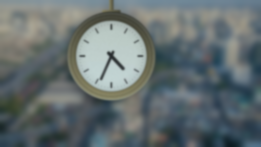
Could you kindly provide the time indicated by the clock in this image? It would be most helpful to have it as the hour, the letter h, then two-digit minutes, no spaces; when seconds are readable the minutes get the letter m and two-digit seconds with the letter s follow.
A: 4h34
